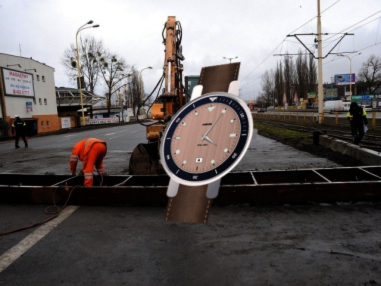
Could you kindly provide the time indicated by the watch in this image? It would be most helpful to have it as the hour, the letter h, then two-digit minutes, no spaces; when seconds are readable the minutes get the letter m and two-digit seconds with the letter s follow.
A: 4h05
